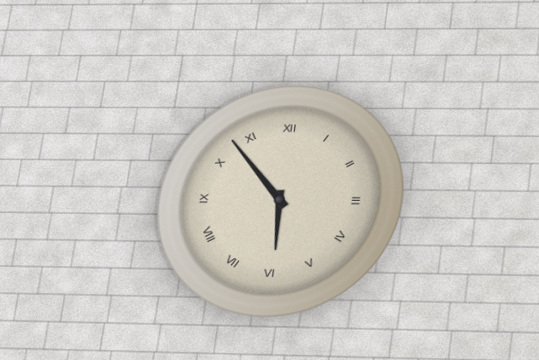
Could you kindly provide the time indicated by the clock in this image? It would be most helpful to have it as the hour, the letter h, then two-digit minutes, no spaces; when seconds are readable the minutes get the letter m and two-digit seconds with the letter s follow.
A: 5h53
